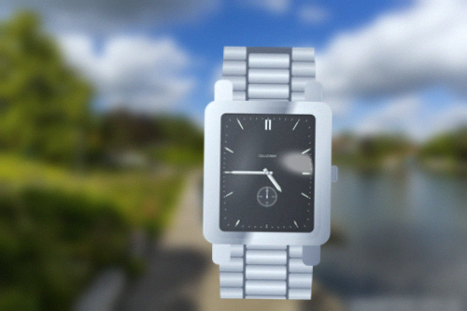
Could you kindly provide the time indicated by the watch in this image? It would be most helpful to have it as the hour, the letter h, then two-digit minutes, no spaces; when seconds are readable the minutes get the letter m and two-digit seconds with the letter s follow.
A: 4h45
